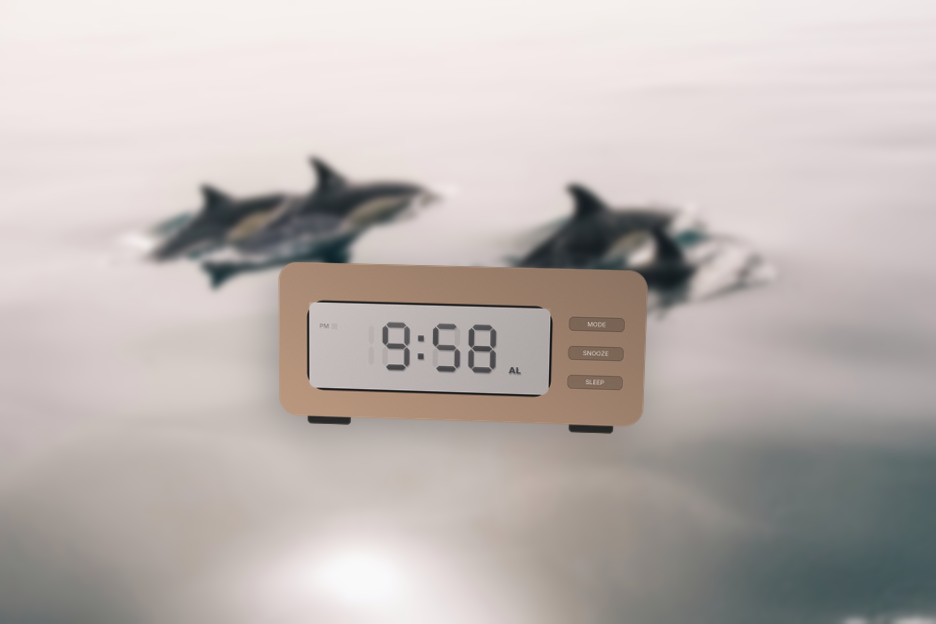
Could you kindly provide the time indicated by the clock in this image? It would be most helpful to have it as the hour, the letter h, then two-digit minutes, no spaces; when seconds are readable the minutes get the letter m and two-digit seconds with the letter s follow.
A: 9h58
